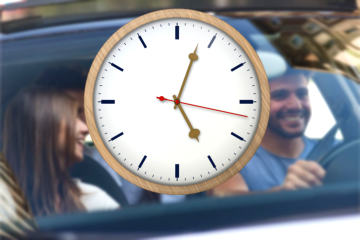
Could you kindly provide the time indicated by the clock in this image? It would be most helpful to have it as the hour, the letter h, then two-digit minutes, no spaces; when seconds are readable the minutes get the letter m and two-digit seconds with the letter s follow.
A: 5h03m17s
